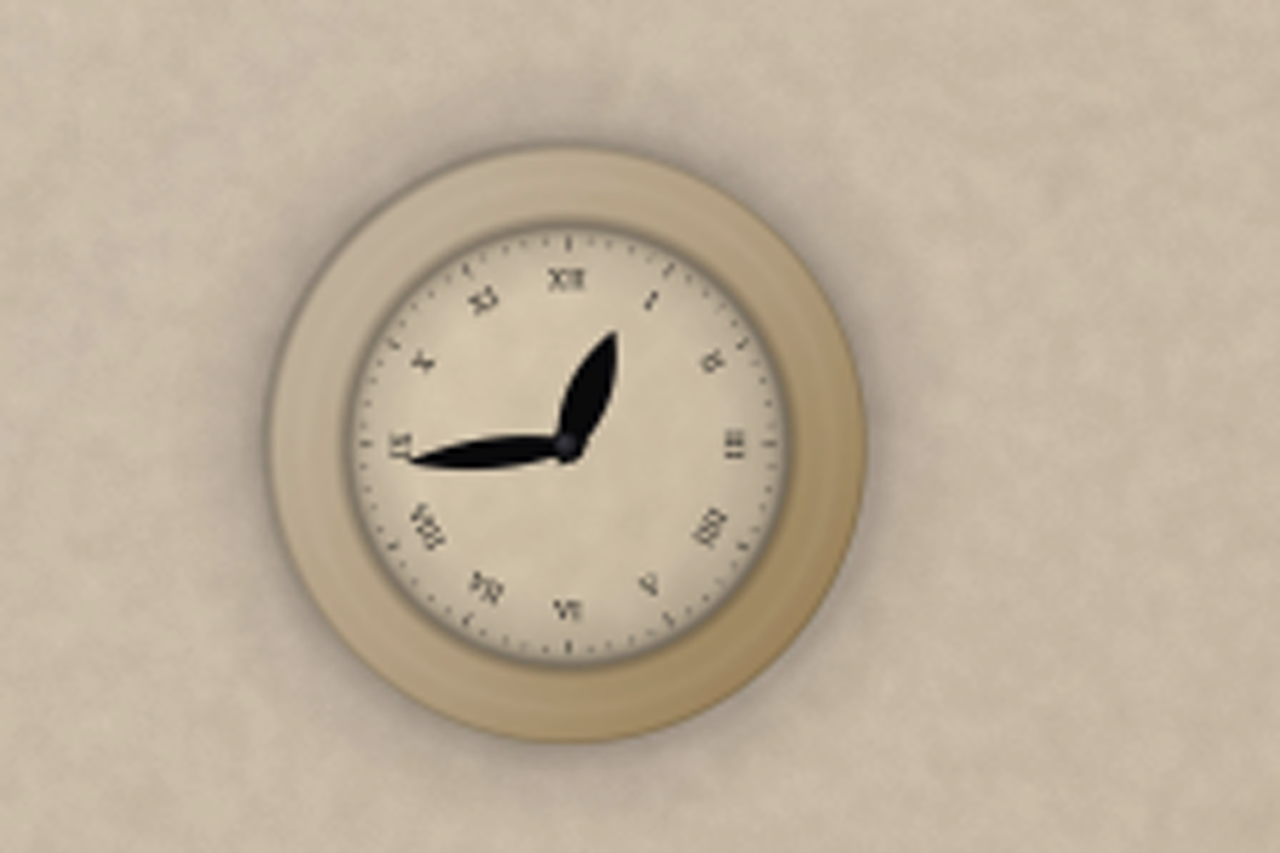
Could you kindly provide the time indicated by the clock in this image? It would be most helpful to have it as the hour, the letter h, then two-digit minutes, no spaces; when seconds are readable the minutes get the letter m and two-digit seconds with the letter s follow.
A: 12h44
